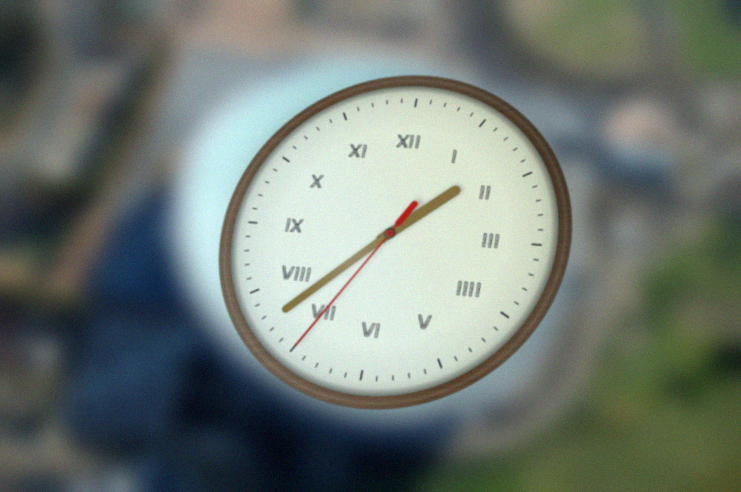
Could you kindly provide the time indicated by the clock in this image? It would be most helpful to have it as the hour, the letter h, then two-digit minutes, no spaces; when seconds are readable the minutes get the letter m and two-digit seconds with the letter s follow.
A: 1h37m35s
